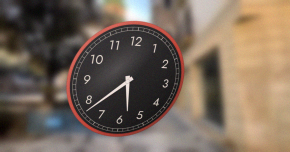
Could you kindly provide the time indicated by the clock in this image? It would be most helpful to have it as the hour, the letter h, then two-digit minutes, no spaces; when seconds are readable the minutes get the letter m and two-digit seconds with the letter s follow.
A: 5h38
